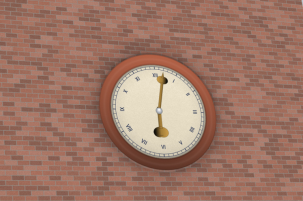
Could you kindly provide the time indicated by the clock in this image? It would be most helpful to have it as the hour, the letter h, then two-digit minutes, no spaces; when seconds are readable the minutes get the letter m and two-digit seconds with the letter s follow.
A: 6h02
